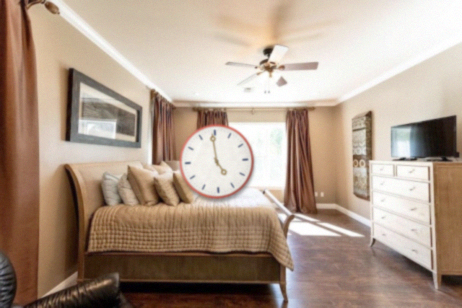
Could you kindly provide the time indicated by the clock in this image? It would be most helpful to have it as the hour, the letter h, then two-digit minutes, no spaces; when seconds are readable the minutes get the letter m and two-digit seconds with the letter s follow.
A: 4h59
